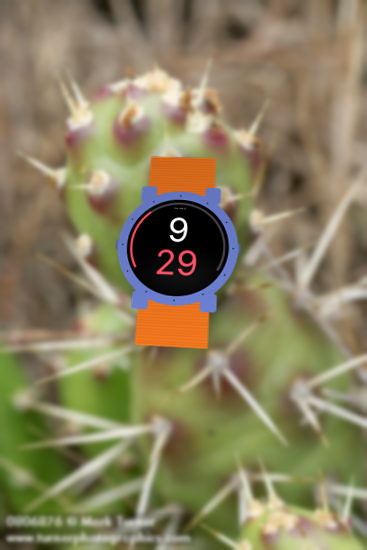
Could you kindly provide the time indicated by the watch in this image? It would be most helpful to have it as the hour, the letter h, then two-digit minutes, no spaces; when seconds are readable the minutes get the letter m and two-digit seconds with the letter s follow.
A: 9h29
